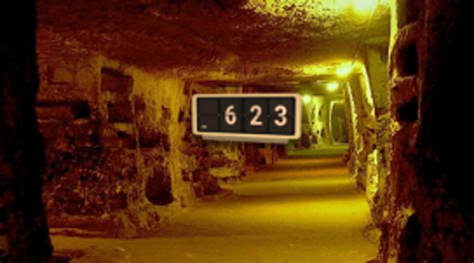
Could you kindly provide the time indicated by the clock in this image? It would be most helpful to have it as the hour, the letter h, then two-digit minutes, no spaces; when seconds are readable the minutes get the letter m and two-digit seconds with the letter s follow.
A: 6h23
